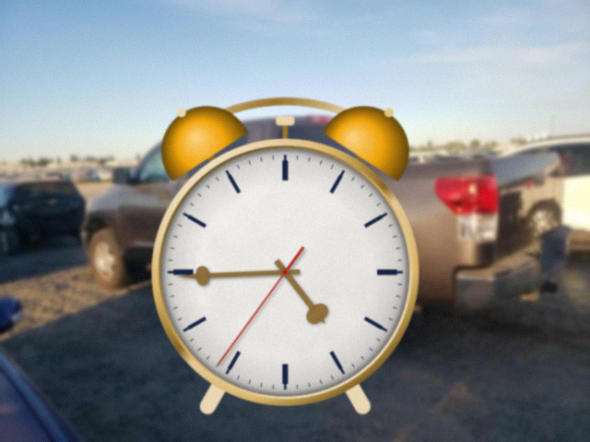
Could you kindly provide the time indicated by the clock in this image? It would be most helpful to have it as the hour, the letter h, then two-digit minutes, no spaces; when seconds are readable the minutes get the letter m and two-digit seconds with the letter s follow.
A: 4h44m36s
